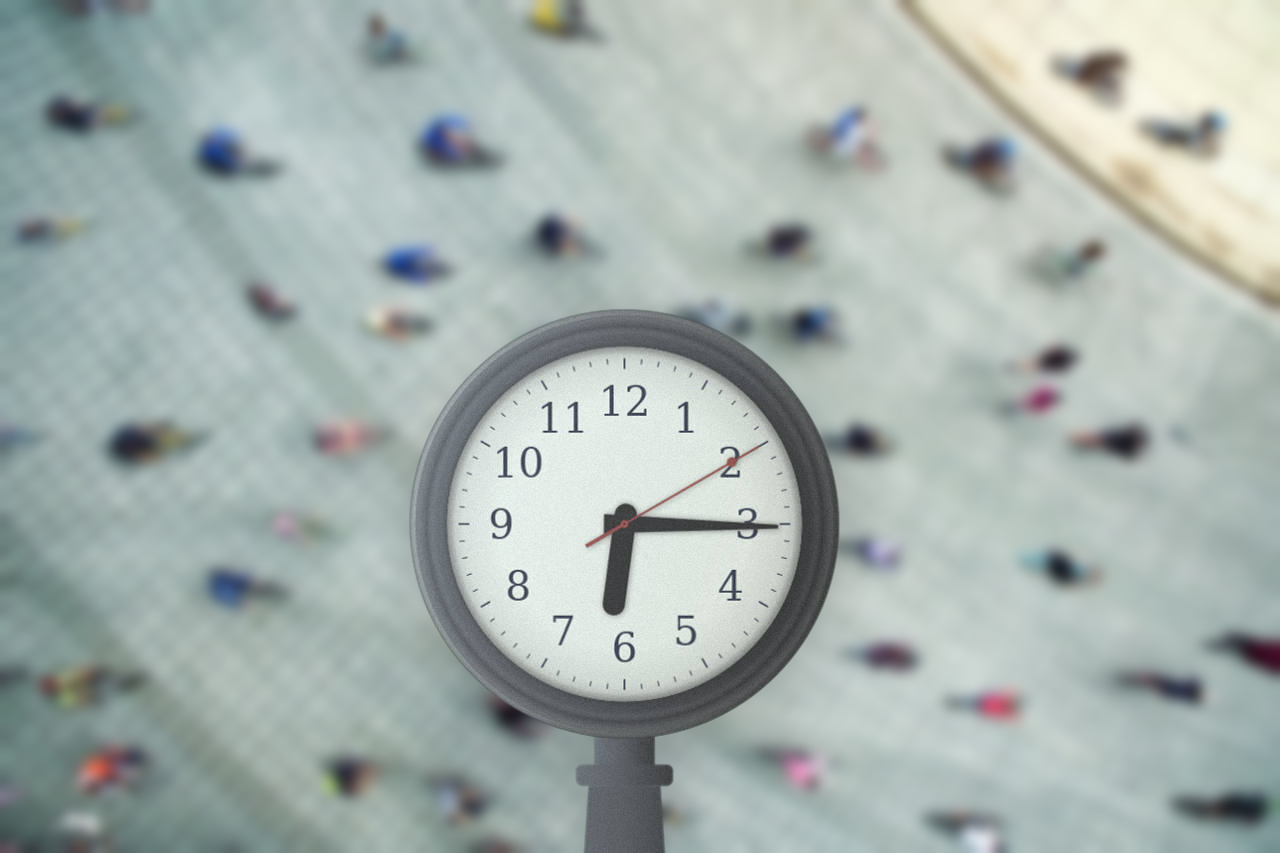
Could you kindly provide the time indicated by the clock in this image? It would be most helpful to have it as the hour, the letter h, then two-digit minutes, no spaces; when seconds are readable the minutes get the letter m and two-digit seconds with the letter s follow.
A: 6h15m10s
